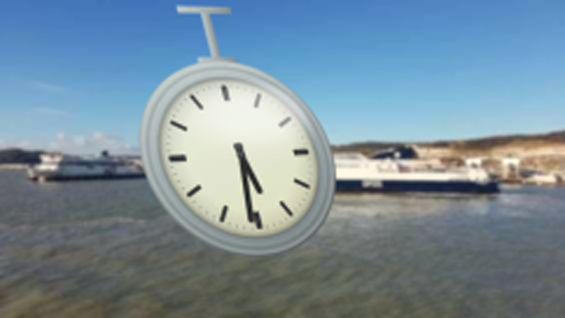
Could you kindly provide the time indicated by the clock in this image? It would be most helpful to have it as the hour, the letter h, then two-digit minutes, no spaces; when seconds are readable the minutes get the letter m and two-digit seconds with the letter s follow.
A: 5h31
